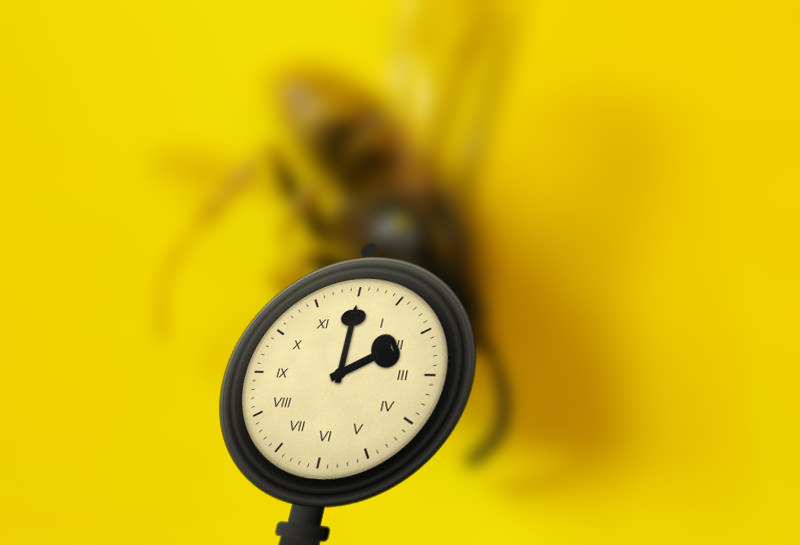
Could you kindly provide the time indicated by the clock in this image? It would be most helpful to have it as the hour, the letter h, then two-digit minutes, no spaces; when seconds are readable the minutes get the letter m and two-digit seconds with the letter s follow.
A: 2h00
